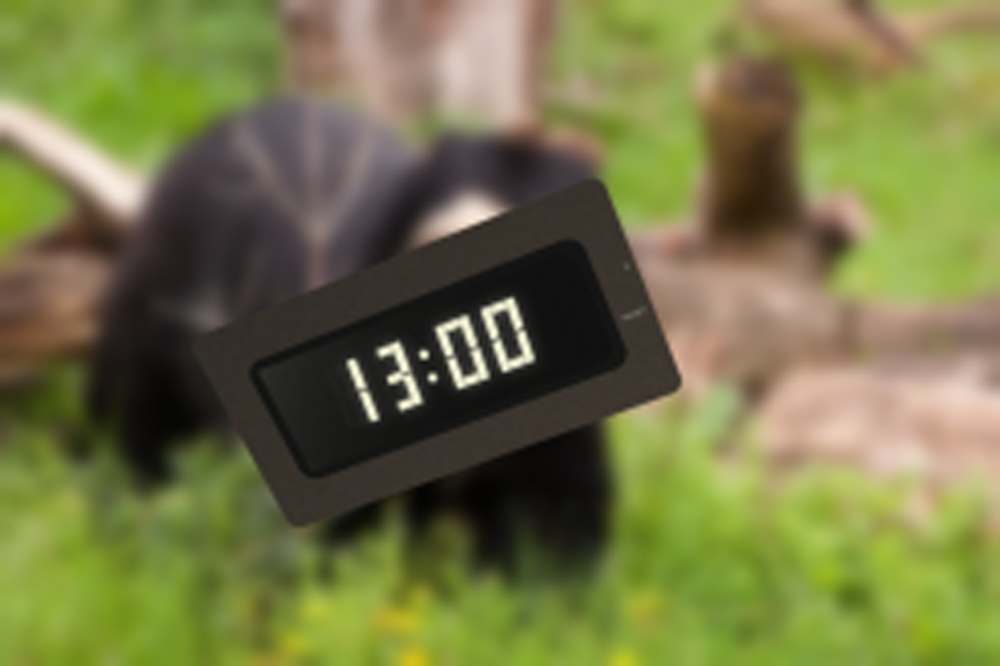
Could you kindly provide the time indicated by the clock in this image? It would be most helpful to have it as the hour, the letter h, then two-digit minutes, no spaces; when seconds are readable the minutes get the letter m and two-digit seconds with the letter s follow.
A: 13h00
